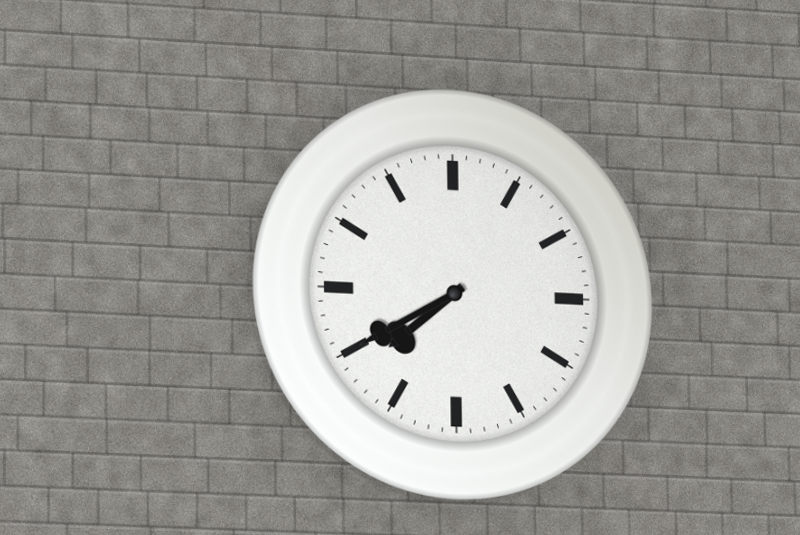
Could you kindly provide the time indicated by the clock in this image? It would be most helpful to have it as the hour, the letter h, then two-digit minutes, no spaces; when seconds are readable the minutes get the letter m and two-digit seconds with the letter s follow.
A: 7h40
